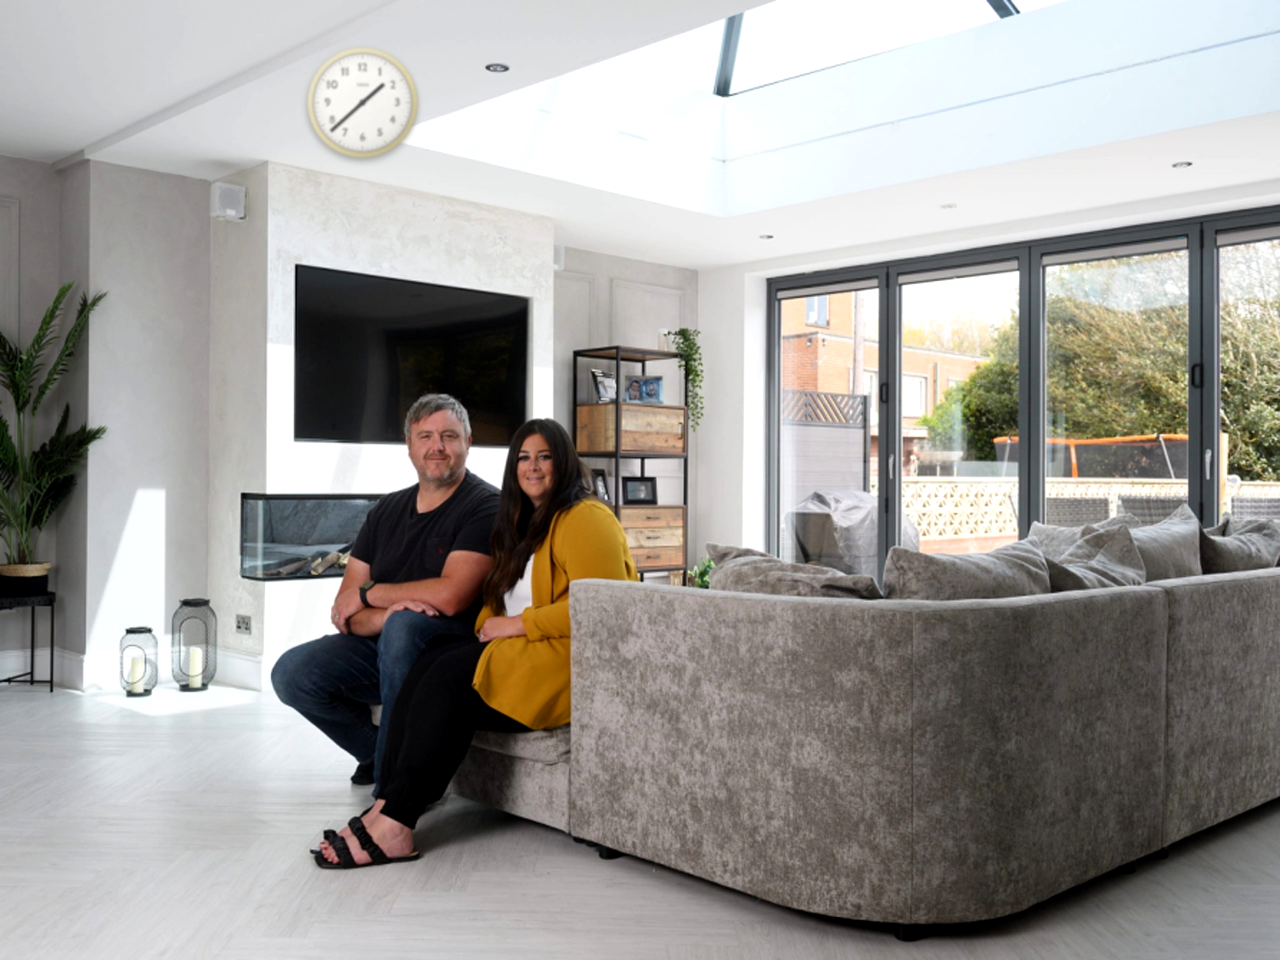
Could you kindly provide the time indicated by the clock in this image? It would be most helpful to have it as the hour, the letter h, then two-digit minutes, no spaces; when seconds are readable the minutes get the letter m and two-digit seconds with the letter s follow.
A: 1h38
